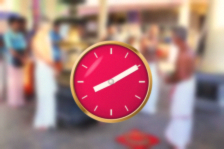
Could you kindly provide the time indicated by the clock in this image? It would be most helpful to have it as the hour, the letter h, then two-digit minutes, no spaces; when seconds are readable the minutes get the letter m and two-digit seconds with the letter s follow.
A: 8h10
